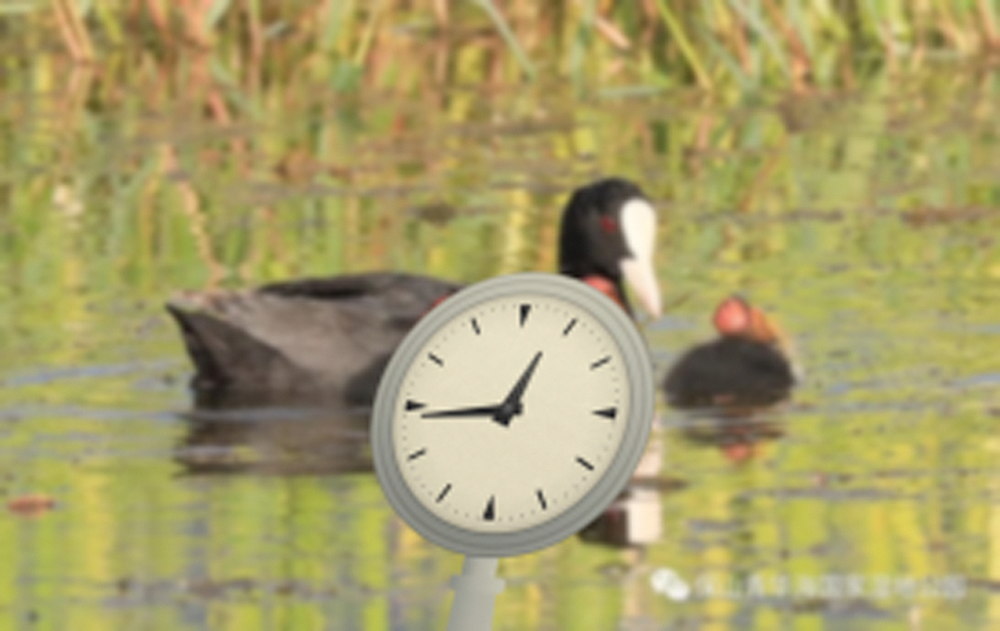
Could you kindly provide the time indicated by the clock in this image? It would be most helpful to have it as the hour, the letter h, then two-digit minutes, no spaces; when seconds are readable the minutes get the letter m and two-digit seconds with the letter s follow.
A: 12h44
